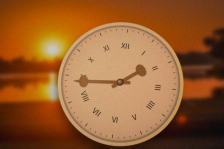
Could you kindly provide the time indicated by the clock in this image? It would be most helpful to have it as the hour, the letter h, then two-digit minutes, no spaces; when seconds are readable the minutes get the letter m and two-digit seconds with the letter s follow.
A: 1h44
